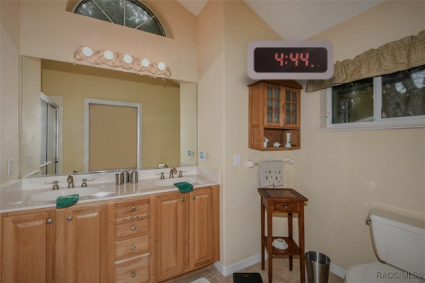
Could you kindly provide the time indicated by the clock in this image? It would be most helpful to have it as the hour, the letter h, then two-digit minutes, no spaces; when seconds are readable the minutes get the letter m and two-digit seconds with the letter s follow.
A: 4h44
